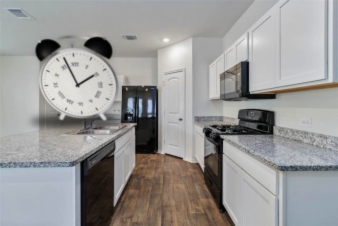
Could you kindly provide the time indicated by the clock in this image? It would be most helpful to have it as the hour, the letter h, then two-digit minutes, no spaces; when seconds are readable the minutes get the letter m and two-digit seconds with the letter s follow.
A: 1h57
